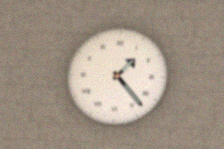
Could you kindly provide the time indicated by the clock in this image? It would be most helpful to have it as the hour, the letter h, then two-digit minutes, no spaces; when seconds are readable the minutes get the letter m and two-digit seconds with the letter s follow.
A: 1h23
